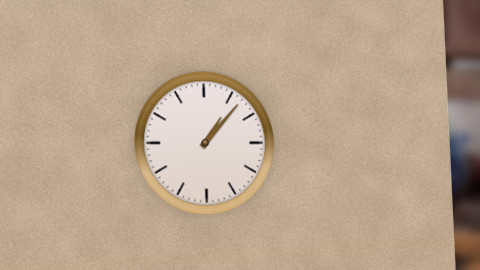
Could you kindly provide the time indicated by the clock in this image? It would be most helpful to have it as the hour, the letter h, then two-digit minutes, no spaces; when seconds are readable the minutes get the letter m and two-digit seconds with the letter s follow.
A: 1h07
